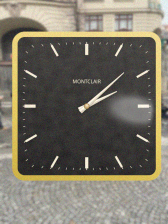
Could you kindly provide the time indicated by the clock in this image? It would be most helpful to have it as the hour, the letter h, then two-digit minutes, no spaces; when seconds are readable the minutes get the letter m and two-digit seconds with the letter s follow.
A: 2h08
